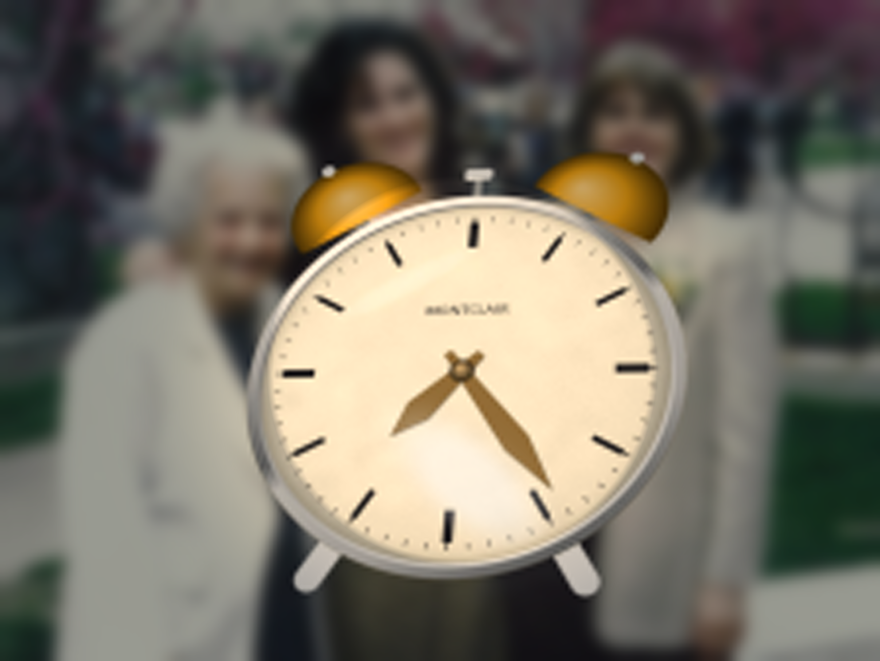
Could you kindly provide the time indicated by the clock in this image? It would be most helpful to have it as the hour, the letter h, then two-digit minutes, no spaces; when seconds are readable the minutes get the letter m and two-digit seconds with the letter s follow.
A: 7h24
